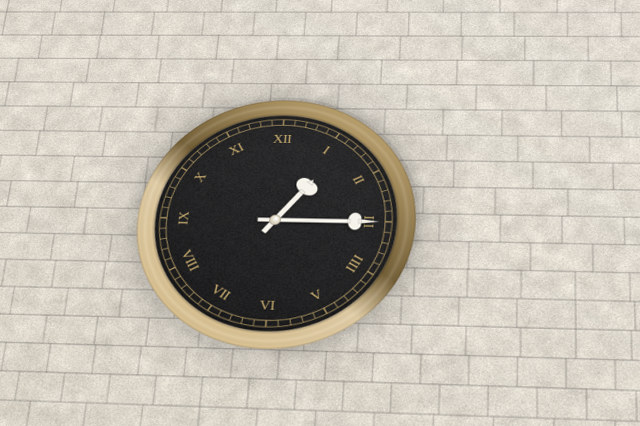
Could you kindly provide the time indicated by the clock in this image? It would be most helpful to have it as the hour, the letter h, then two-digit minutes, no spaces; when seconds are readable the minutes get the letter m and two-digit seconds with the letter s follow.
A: 1h15
